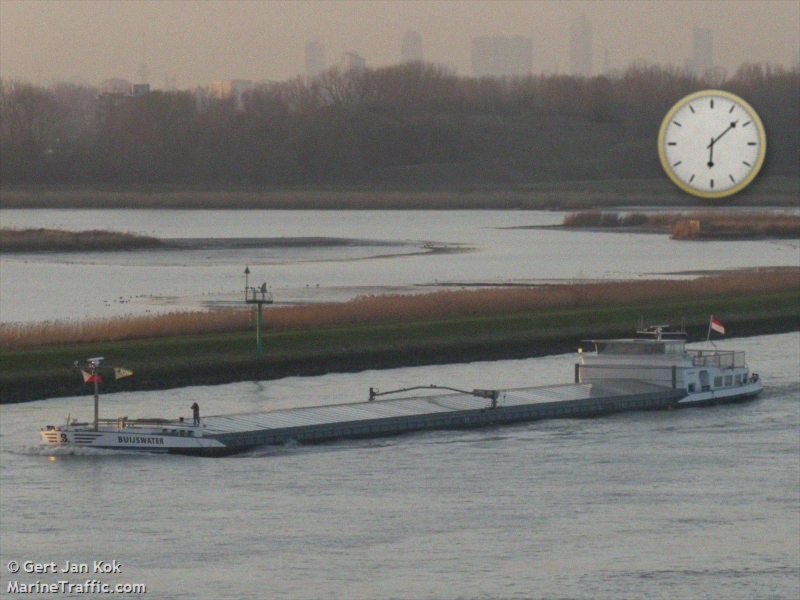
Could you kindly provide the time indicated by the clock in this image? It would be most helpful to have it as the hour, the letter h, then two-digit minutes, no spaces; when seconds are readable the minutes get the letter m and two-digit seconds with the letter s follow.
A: 6h08
